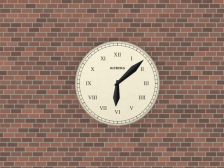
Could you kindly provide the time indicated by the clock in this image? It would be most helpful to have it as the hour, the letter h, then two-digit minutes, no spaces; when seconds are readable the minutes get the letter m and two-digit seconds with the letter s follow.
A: 6h08
